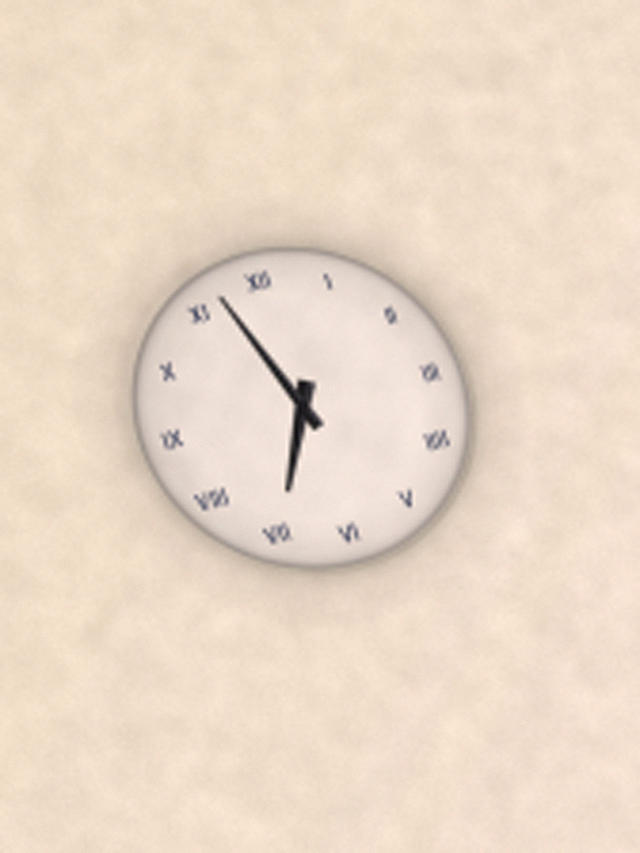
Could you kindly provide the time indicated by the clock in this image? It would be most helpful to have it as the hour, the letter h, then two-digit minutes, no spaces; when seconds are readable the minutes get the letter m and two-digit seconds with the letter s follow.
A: 6h57
